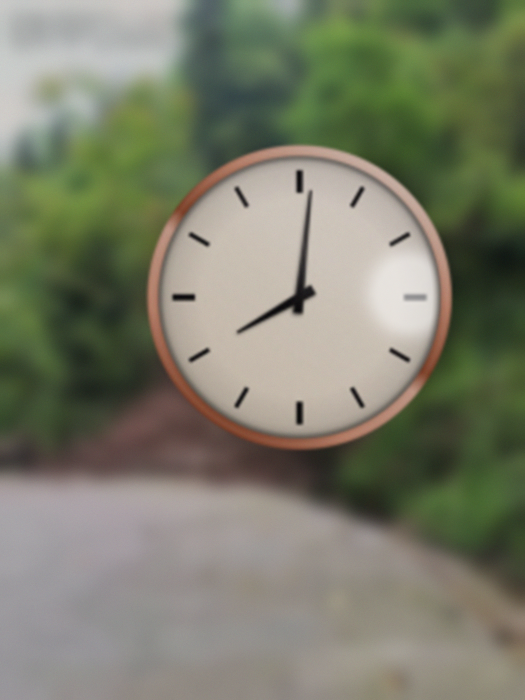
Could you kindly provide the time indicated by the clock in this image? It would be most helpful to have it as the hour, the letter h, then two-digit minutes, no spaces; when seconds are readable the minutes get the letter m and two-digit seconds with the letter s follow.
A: 8h01
